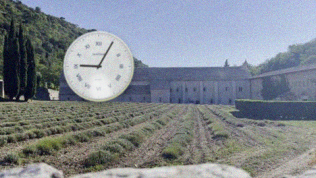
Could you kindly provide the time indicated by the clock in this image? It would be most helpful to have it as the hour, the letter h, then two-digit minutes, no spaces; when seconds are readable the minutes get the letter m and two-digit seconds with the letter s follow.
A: 9h05
